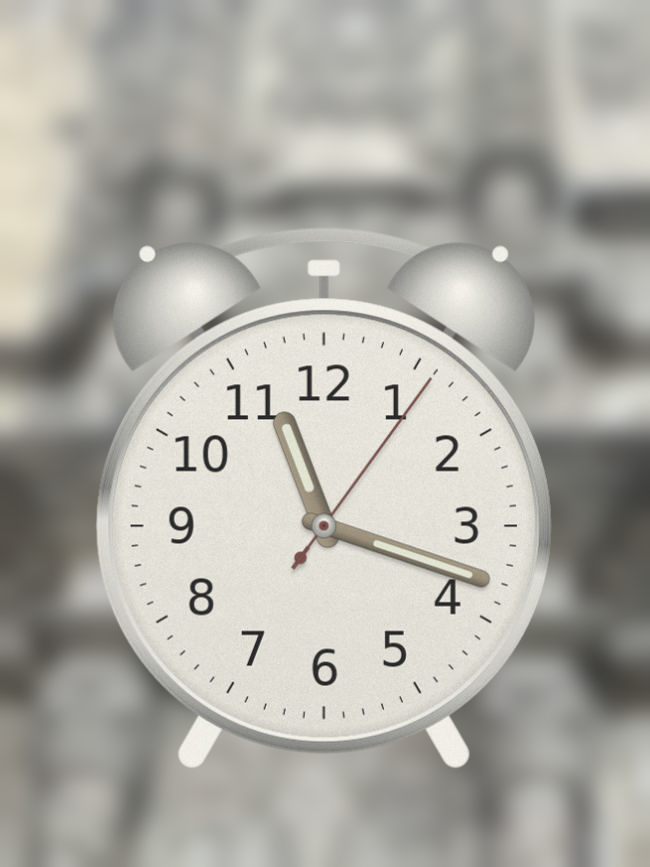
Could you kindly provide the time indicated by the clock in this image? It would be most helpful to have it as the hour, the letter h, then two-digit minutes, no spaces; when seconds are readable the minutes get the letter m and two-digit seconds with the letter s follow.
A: 11h18m06s
